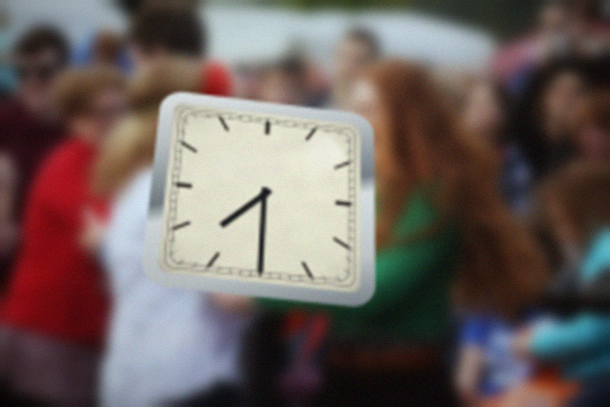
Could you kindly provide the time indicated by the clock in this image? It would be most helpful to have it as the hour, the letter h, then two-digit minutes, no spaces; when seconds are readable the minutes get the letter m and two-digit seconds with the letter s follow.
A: 7h30
